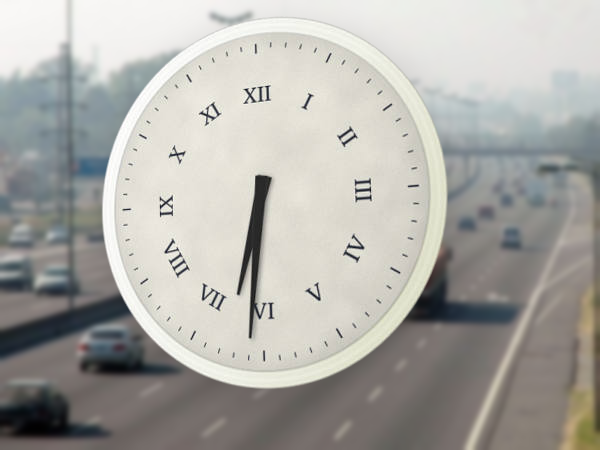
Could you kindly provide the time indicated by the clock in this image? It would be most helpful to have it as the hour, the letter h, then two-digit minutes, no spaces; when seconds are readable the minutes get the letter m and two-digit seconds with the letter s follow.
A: 6h31
